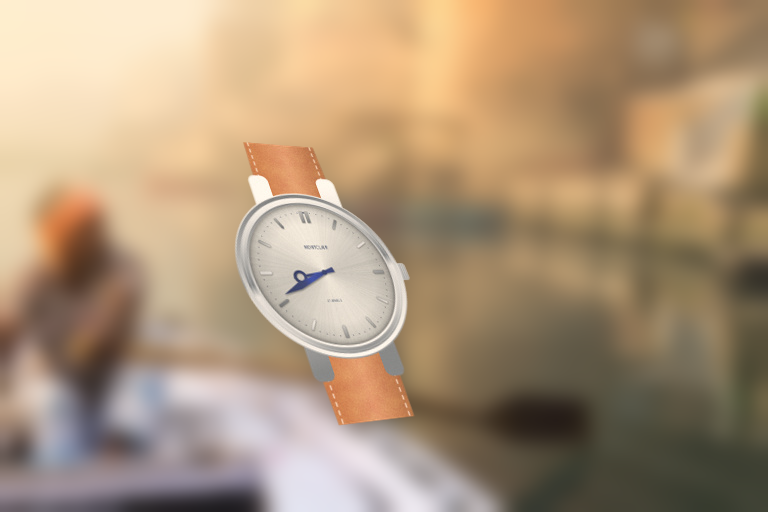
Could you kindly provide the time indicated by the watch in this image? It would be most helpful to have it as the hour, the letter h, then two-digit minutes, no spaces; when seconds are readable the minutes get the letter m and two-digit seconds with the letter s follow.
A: 8h41
